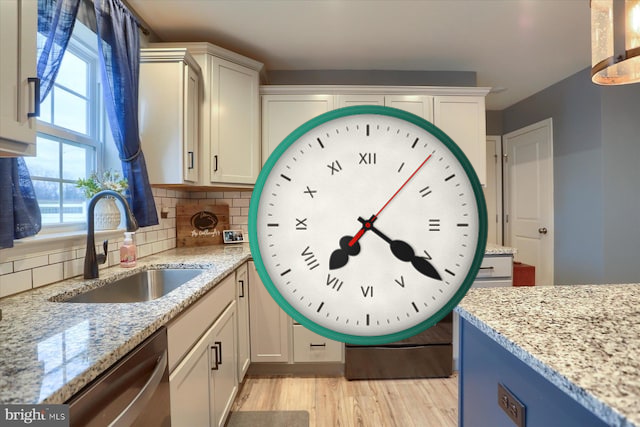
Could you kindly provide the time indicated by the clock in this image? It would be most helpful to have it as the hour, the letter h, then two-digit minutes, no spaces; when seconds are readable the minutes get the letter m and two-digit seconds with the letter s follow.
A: 7h21m07s
